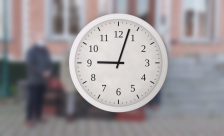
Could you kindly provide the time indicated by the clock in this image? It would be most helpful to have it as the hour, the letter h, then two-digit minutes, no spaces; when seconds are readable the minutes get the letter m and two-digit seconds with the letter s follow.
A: 9h03
